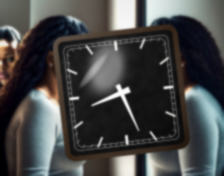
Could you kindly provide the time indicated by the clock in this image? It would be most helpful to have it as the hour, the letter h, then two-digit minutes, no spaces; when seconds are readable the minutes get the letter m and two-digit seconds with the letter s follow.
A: 8h27
